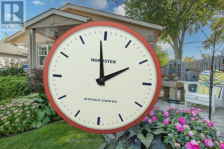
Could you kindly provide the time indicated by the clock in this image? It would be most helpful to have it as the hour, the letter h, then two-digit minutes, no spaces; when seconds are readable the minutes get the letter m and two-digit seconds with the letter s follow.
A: 1h59
